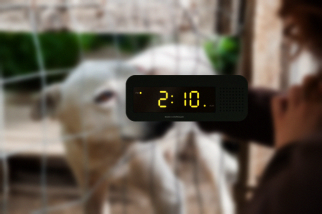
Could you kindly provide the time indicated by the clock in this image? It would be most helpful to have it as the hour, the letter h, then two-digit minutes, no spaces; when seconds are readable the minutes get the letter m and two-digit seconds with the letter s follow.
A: 2h10
